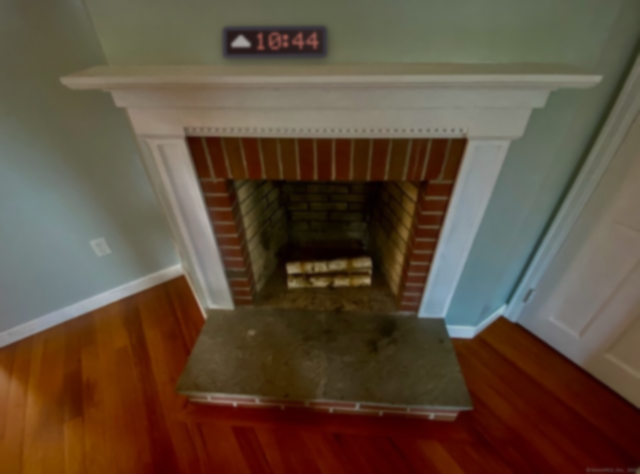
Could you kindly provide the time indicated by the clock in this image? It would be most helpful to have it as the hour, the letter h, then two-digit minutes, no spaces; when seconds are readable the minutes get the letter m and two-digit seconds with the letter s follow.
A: 10h44
